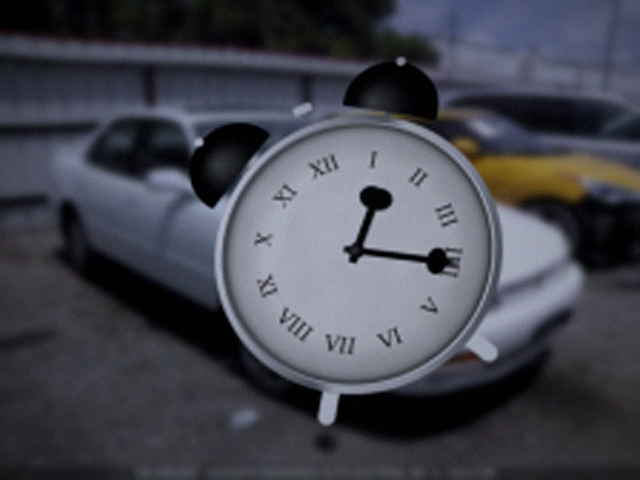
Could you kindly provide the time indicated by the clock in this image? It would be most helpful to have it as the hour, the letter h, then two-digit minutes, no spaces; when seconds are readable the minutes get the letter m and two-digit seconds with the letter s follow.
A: 1h20
